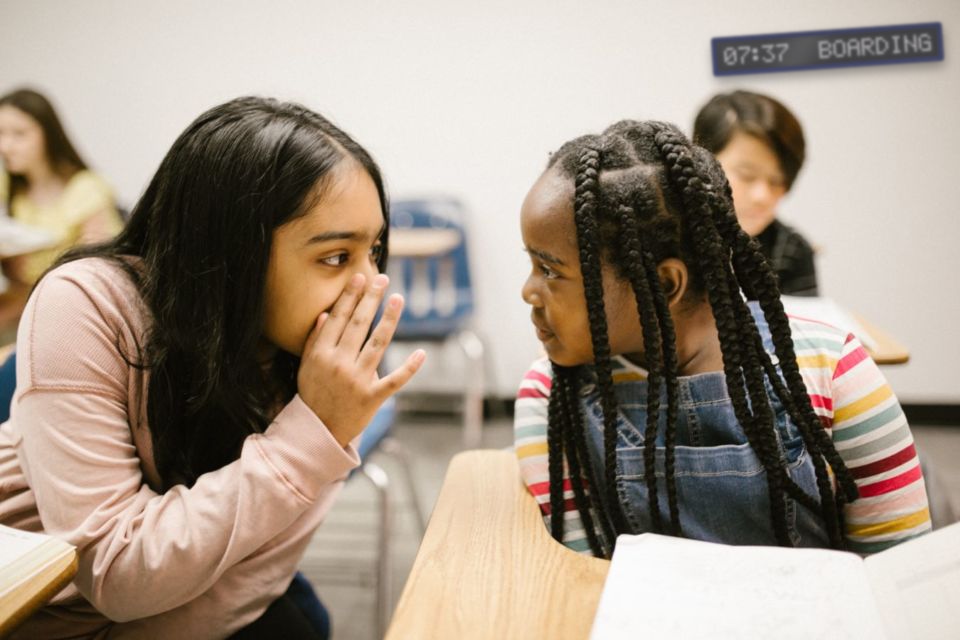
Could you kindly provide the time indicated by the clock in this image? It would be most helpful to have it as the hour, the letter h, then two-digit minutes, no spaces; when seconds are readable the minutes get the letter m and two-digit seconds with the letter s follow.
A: 7h37
